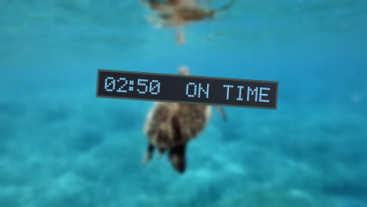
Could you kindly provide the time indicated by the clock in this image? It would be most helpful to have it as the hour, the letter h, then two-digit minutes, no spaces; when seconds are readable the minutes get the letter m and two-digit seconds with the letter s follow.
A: 2h50
